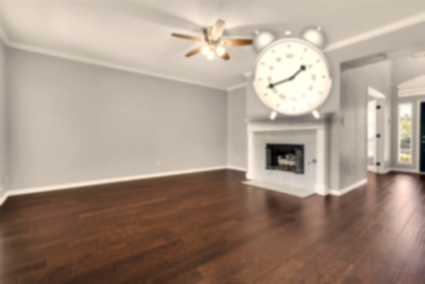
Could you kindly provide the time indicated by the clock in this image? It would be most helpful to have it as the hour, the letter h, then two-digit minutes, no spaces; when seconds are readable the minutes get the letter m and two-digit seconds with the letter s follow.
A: 1h42
